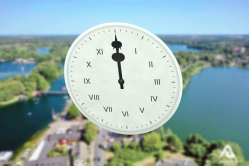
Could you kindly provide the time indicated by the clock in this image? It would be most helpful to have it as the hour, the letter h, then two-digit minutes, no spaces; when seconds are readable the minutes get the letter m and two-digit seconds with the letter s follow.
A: 12h00
